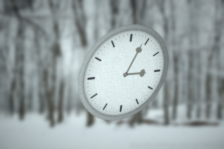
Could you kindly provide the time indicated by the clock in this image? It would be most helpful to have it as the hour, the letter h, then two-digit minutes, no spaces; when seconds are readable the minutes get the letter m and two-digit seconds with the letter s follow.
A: 3h04
